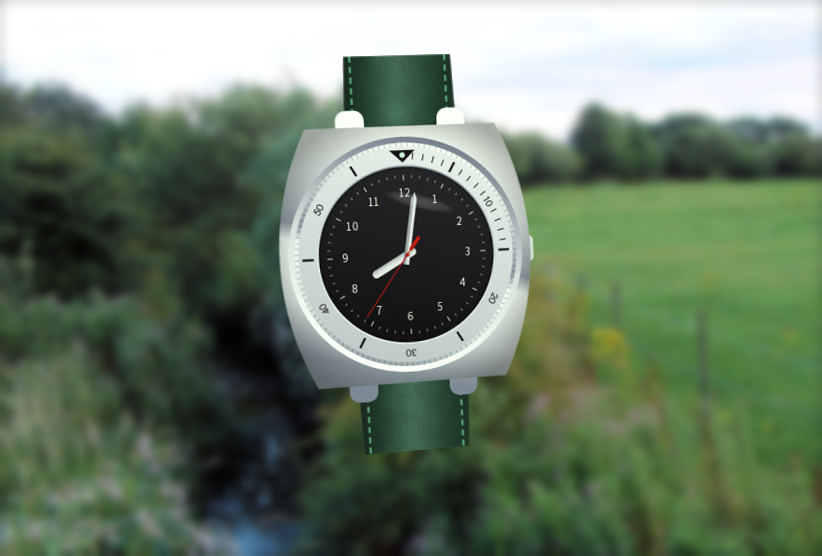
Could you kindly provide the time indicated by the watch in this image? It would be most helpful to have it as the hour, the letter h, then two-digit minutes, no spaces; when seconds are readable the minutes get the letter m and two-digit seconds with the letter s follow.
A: 8h01m36s
